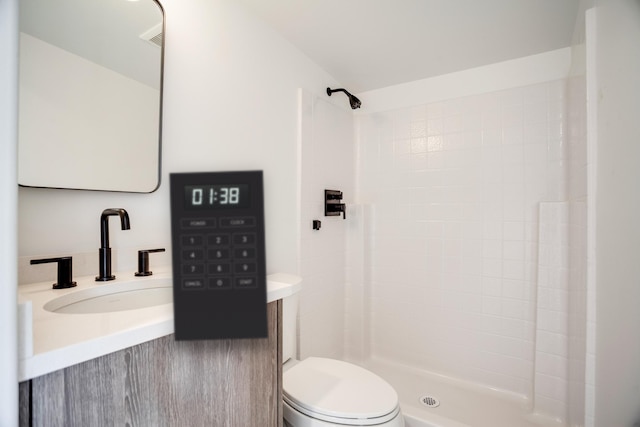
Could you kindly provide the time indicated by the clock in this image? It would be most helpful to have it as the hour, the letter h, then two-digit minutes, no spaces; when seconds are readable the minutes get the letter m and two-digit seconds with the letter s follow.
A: 1h38
